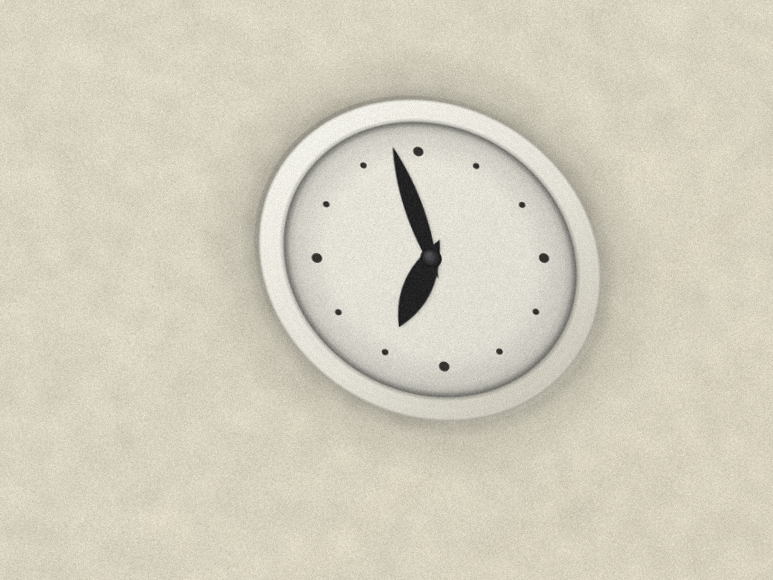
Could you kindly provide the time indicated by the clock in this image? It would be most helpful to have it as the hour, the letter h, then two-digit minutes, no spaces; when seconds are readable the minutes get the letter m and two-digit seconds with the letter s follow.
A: 6h58
